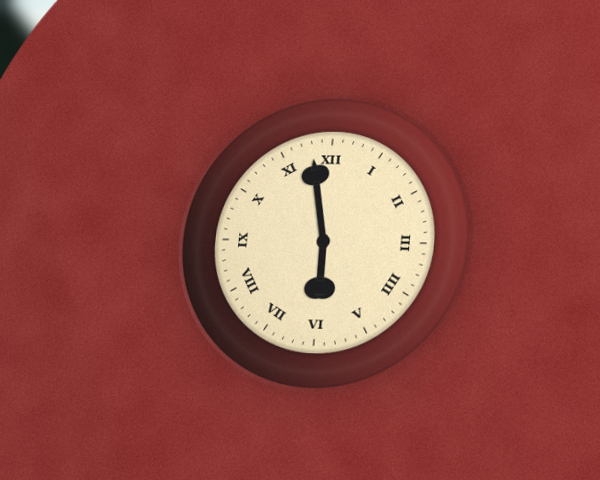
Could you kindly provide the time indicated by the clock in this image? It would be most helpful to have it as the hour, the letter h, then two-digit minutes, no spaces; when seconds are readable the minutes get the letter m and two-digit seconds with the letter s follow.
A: 5h58
